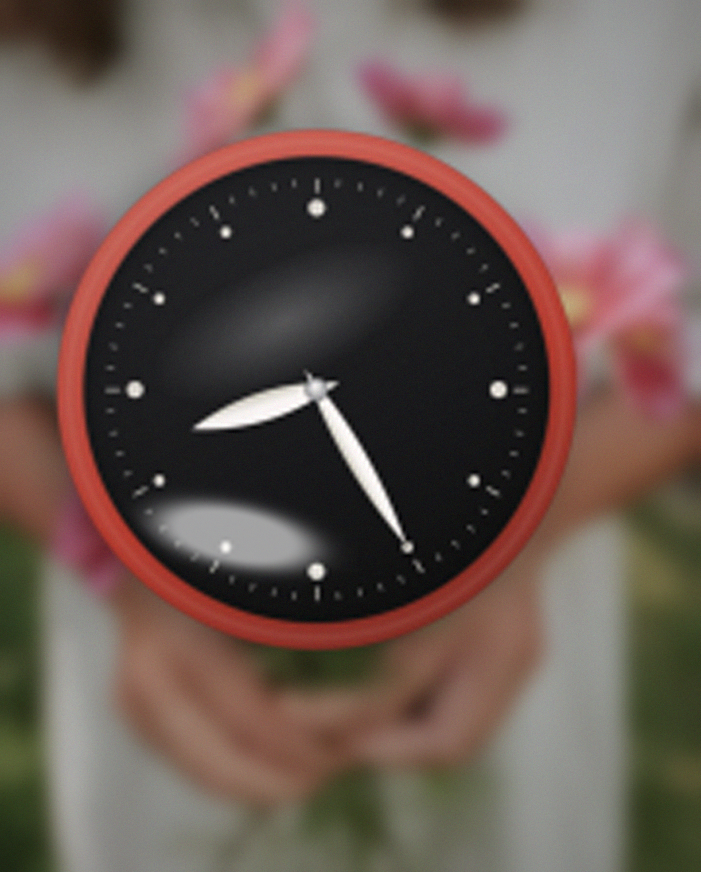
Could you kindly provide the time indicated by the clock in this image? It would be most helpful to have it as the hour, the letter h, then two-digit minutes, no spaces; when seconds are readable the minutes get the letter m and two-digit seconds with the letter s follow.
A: 8h25
